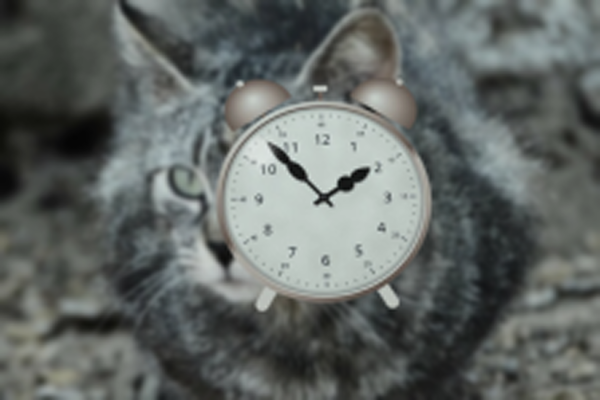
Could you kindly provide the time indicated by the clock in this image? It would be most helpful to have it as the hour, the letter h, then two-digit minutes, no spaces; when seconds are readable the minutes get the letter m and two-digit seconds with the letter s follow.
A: 1h53
